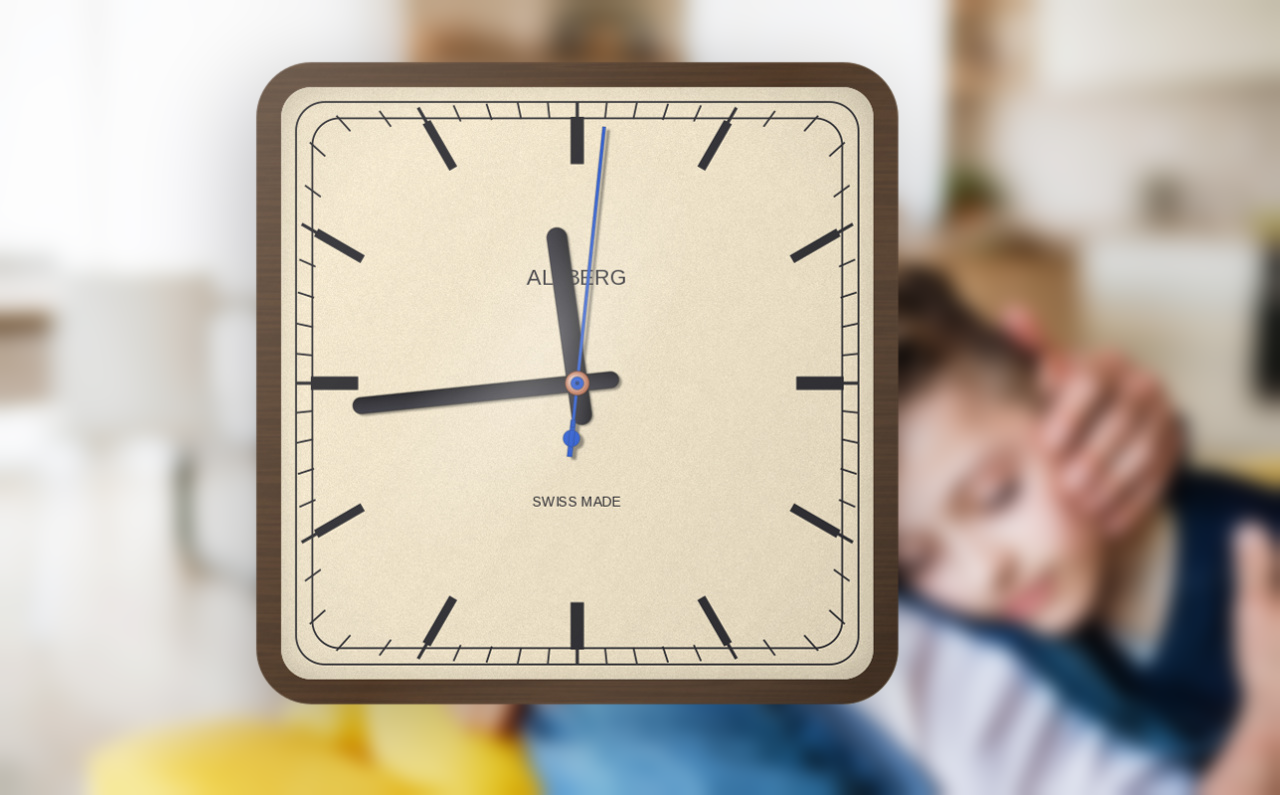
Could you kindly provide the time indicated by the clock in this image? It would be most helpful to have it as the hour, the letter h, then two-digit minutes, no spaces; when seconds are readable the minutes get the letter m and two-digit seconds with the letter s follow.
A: 11h44m01s
